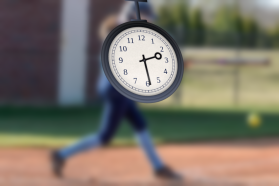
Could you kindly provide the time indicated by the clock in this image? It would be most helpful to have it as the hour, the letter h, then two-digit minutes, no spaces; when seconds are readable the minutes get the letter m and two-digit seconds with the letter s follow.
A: 2h29
